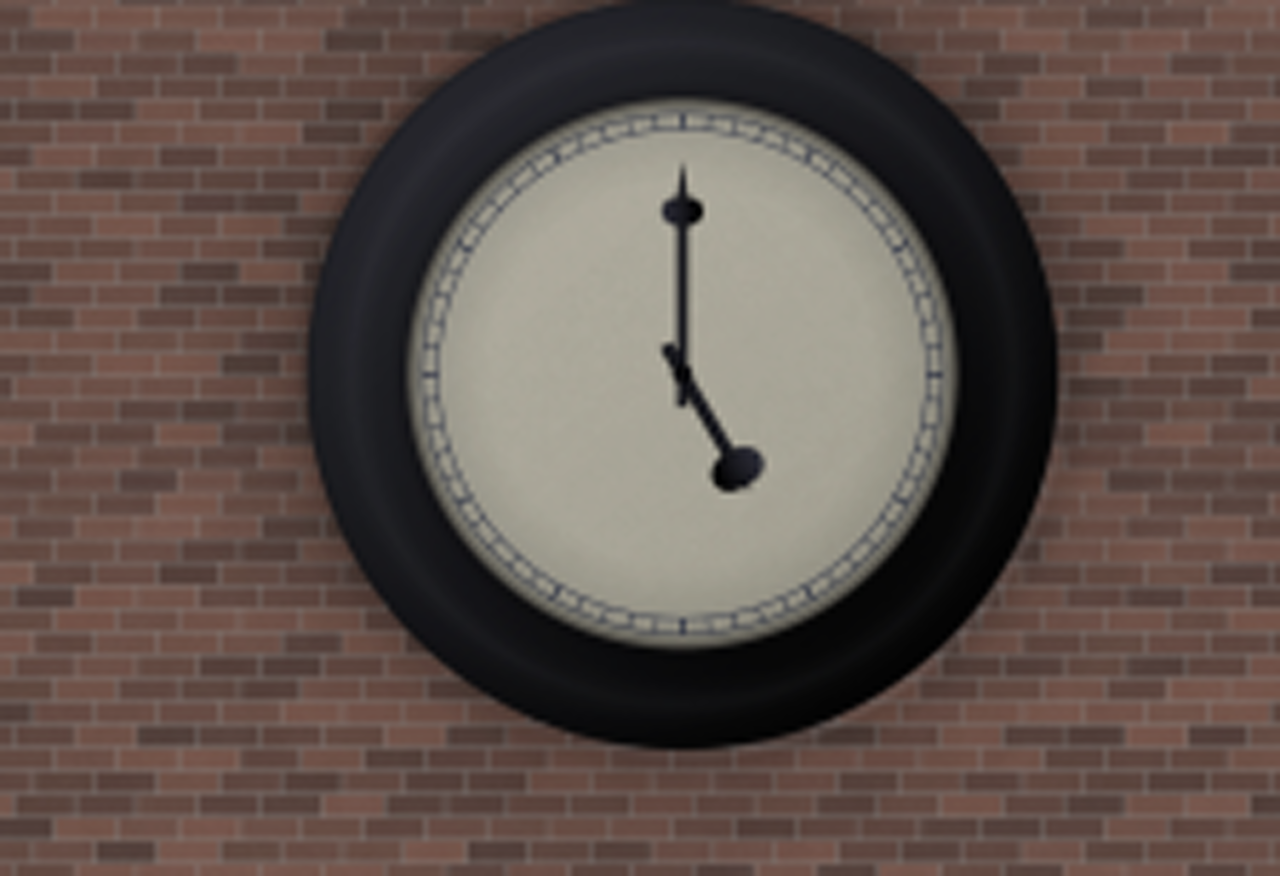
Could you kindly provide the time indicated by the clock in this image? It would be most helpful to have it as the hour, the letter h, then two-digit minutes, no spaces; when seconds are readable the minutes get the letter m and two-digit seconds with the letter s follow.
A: 5h00
